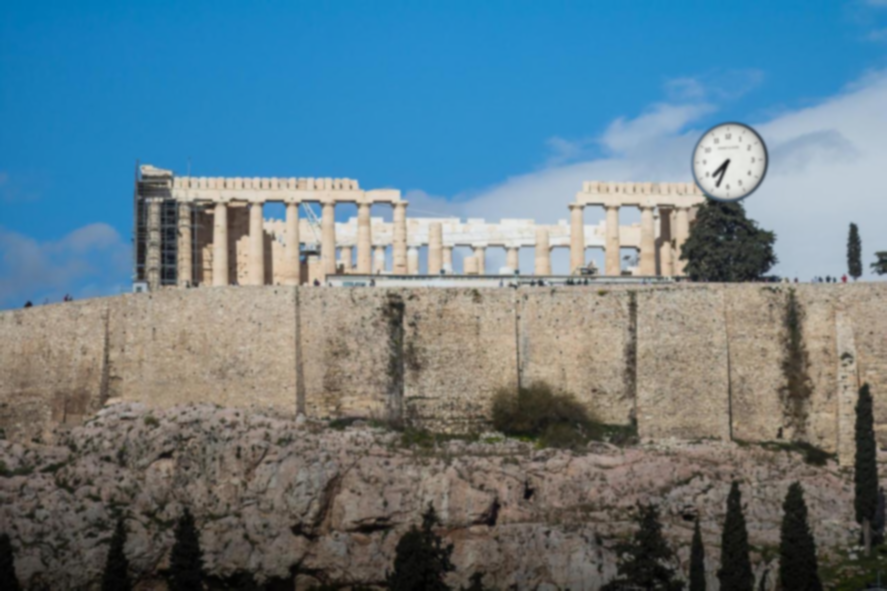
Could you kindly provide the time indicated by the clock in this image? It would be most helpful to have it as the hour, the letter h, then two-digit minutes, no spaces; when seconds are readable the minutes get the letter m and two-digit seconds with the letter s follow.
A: 7h34
